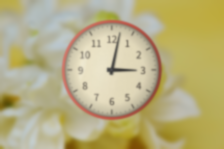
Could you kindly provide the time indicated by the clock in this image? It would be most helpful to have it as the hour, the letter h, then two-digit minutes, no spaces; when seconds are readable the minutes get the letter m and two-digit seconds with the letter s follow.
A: 3h02
